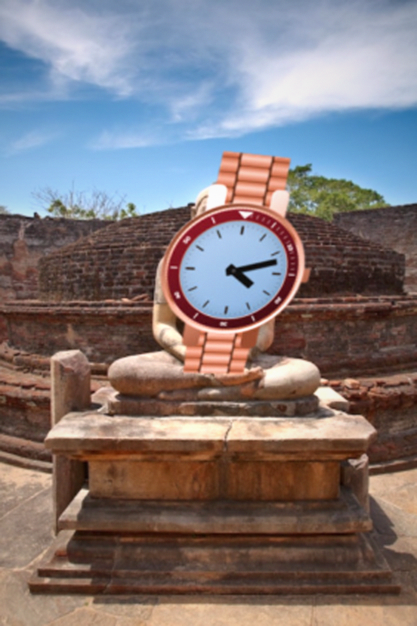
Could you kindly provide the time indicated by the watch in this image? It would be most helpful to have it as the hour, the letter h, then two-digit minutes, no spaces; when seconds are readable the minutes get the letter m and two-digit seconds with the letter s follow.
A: 4h12
